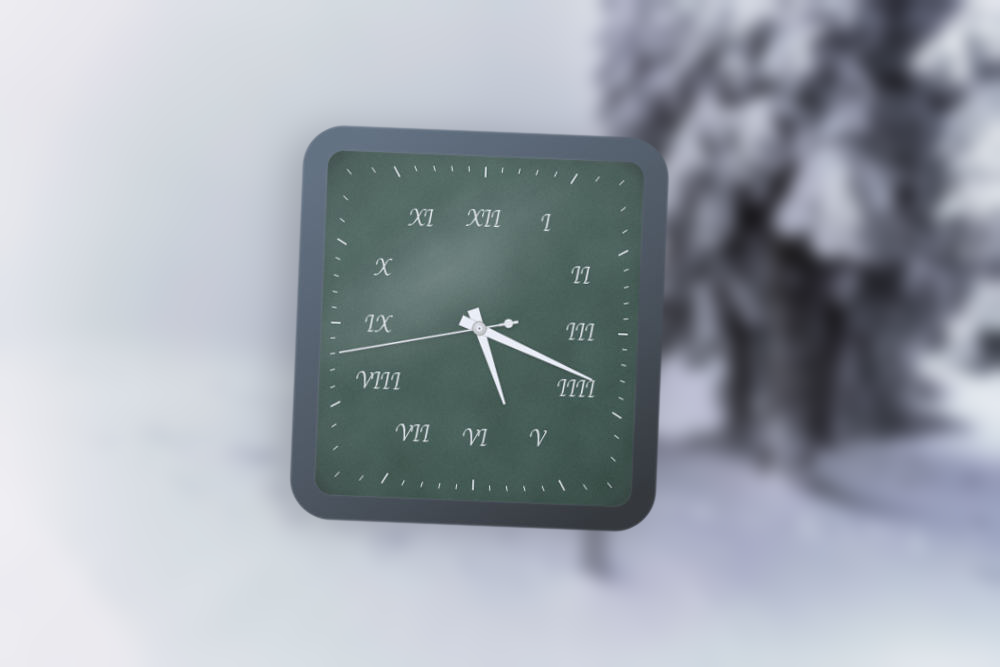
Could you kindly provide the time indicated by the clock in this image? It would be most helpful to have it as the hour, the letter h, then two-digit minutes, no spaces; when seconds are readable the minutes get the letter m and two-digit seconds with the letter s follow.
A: 5h18m43s
